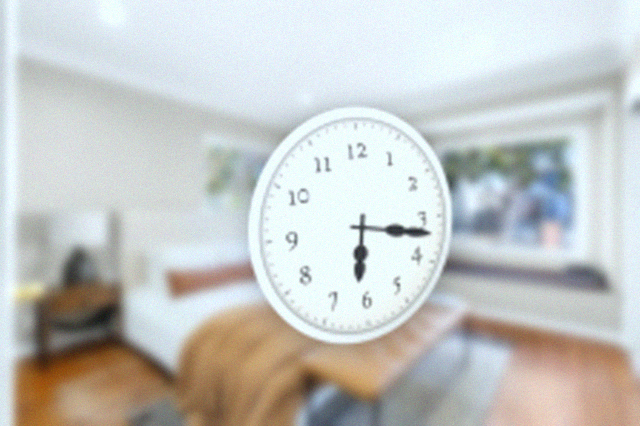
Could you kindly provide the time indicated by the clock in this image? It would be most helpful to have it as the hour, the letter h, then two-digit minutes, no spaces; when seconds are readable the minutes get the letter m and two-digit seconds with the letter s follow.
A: 6h17
